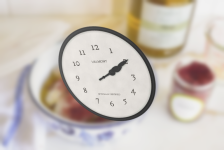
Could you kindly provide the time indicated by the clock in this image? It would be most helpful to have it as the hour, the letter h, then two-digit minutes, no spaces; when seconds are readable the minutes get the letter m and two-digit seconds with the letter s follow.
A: 2h10
